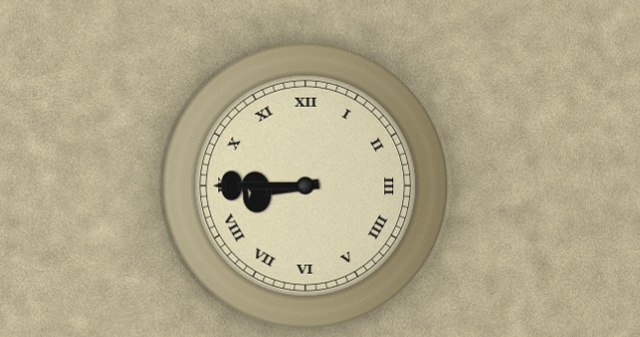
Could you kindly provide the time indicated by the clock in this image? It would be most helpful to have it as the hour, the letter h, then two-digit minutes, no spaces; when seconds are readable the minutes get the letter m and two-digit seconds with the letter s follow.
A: 8h45
